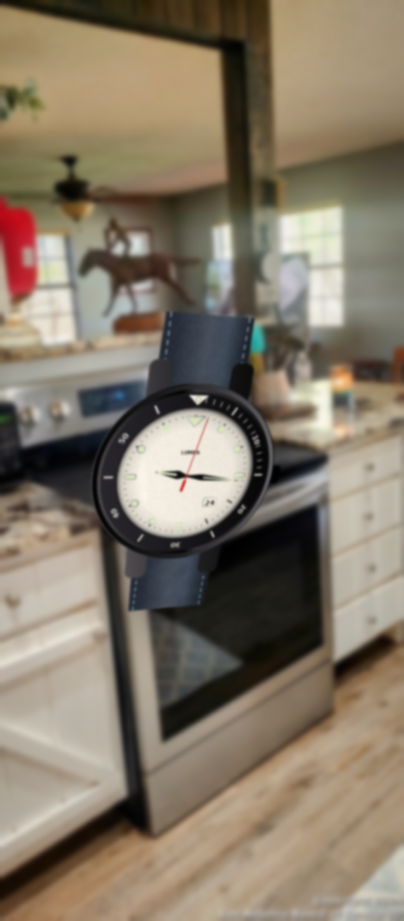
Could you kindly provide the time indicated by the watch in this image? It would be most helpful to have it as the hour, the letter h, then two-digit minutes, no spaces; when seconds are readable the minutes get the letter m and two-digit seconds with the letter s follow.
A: 9h16m02s
